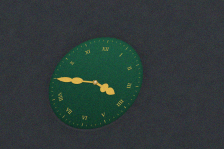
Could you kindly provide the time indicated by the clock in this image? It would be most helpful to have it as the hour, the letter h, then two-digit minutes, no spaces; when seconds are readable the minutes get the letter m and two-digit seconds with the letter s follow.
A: 3h45
